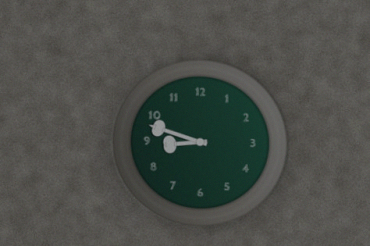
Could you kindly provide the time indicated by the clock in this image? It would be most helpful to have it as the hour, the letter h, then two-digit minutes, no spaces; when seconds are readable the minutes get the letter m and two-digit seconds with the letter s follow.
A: 8h48
